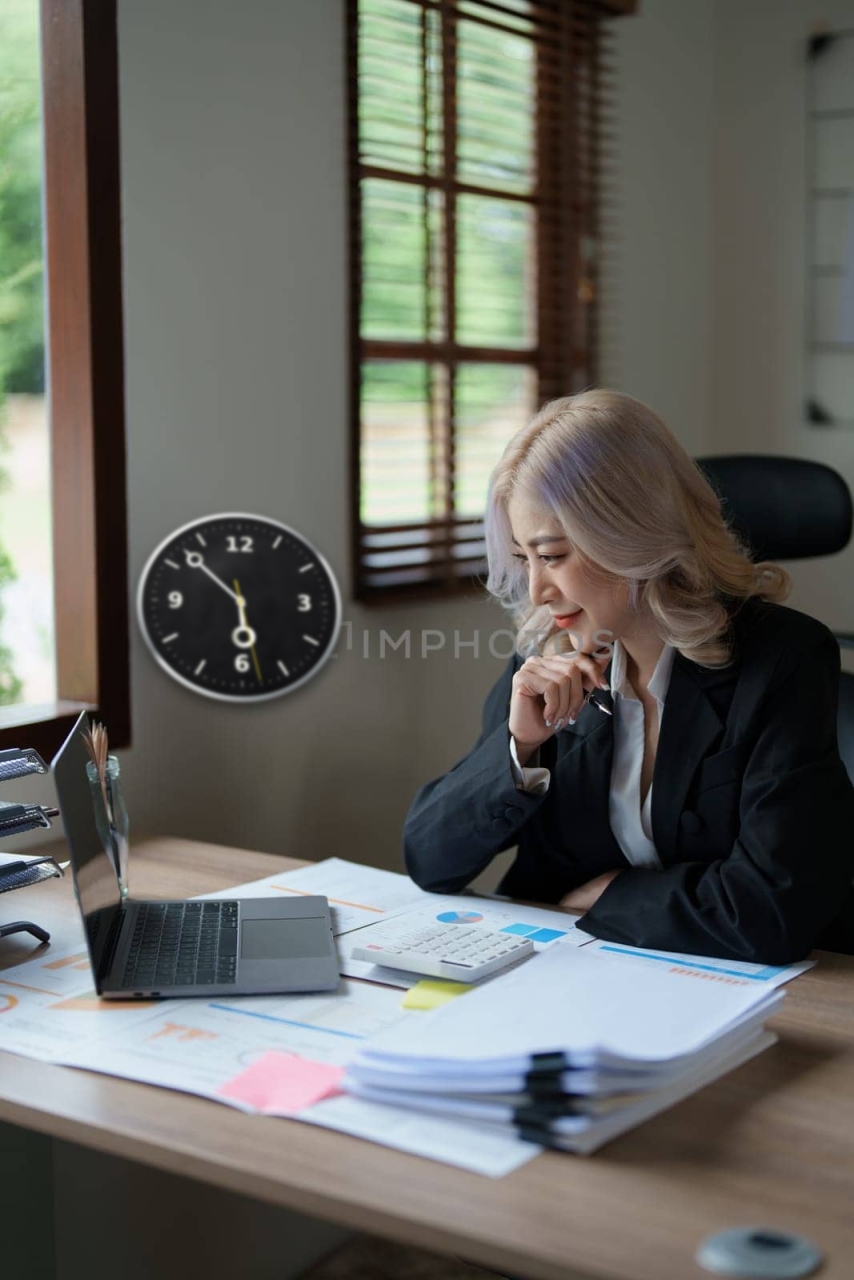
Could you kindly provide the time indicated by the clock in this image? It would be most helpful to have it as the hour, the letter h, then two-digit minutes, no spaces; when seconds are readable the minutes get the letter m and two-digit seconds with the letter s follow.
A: 5h52m28s
